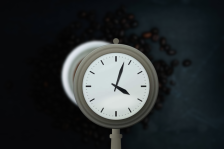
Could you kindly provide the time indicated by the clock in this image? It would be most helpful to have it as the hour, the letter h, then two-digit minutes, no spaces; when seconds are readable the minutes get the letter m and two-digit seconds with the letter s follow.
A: 4h03
